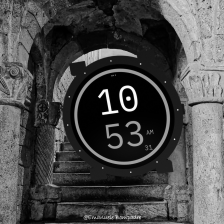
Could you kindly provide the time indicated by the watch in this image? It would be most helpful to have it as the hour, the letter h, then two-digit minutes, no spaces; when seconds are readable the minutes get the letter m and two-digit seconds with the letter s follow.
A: 10h53m31s
